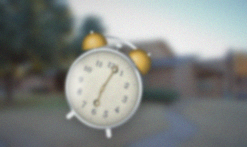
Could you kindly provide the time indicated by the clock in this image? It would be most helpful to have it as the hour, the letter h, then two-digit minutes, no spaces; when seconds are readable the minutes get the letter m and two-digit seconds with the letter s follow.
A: 6h02
